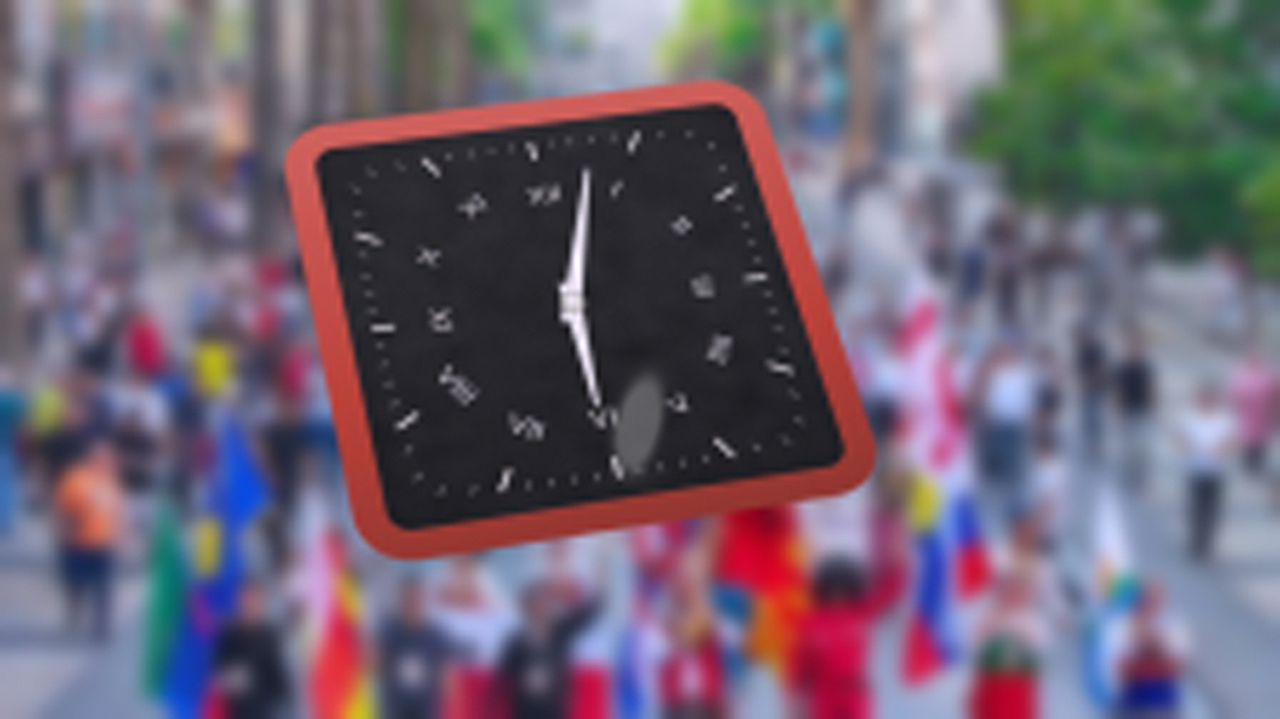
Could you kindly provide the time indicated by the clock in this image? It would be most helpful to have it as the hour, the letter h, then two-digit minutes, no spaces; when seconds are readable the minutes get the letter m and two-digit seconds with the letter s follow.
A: 6h03
